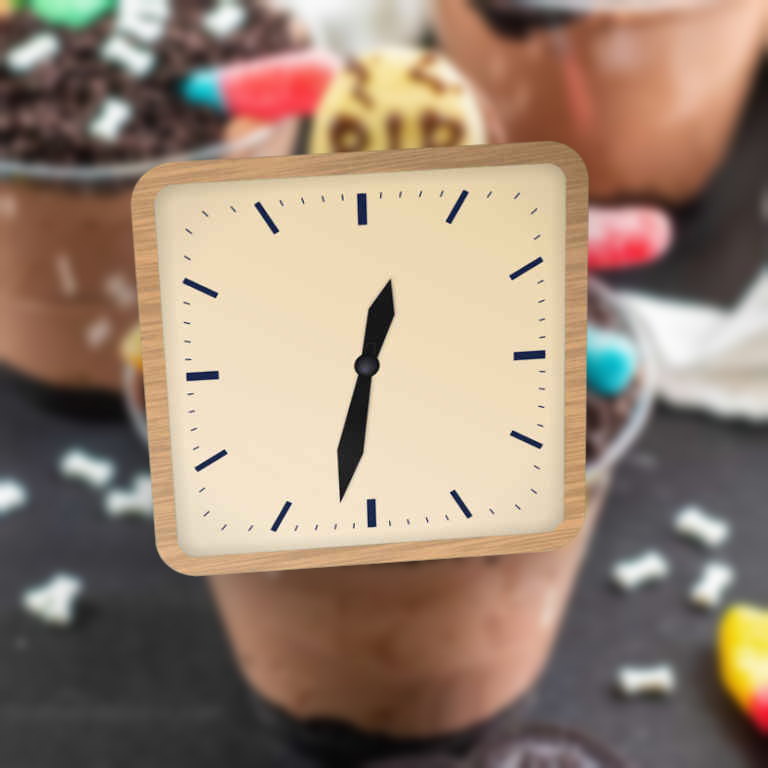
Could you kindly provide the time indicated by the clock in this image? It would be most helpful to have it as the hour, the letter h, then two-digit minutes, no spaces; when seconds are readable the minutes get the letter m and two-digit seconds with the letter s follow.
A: 12h32
